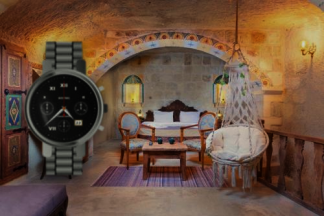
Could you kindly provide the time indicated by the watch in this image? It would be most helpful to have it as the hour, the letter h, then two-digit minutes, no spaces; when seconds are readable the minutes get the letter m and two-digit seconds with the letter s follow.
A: 4h38
